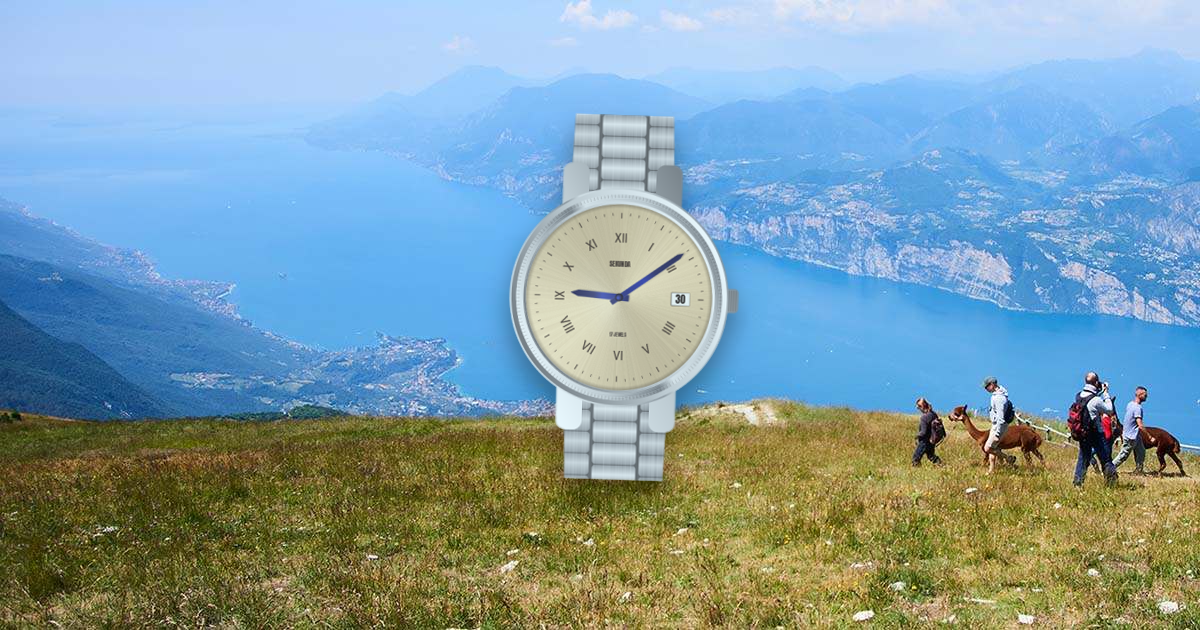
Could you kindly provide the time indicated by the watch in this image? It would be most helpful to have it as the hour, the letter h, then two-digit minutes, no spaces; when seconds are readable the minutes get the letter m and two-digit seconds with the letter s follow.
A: 9h09
